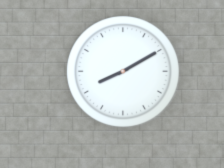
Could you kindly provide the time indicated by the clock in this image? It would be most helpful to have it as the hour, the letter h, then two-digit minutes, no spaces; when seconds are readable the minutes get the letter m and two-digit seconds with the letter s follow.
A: 8h10
